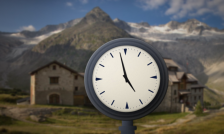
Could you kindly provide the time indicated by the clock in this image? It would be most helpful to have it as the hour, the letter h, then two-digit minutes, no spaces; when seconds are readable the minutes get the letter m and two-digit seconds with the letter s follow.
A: 4h58
